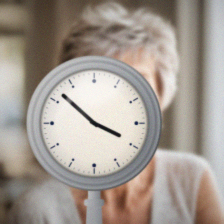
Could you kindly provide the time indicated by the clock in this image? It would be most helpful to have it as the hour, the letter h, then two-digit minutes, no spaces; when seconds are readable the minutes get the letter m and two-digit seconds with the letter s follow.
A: 3h52
